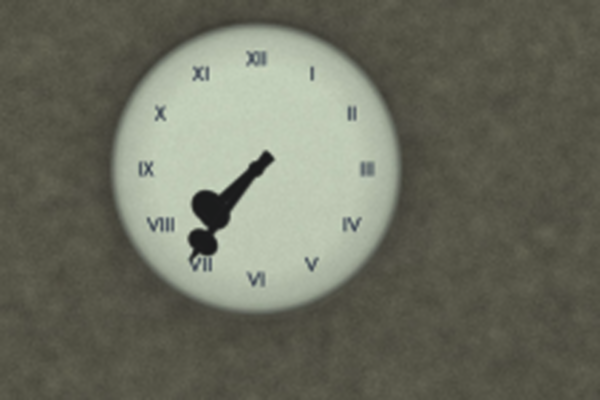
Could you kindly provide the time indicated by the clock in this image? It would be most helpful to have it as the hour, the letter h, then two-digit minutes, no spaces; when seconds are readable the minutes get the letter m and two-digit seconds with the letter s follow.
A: 7h36
